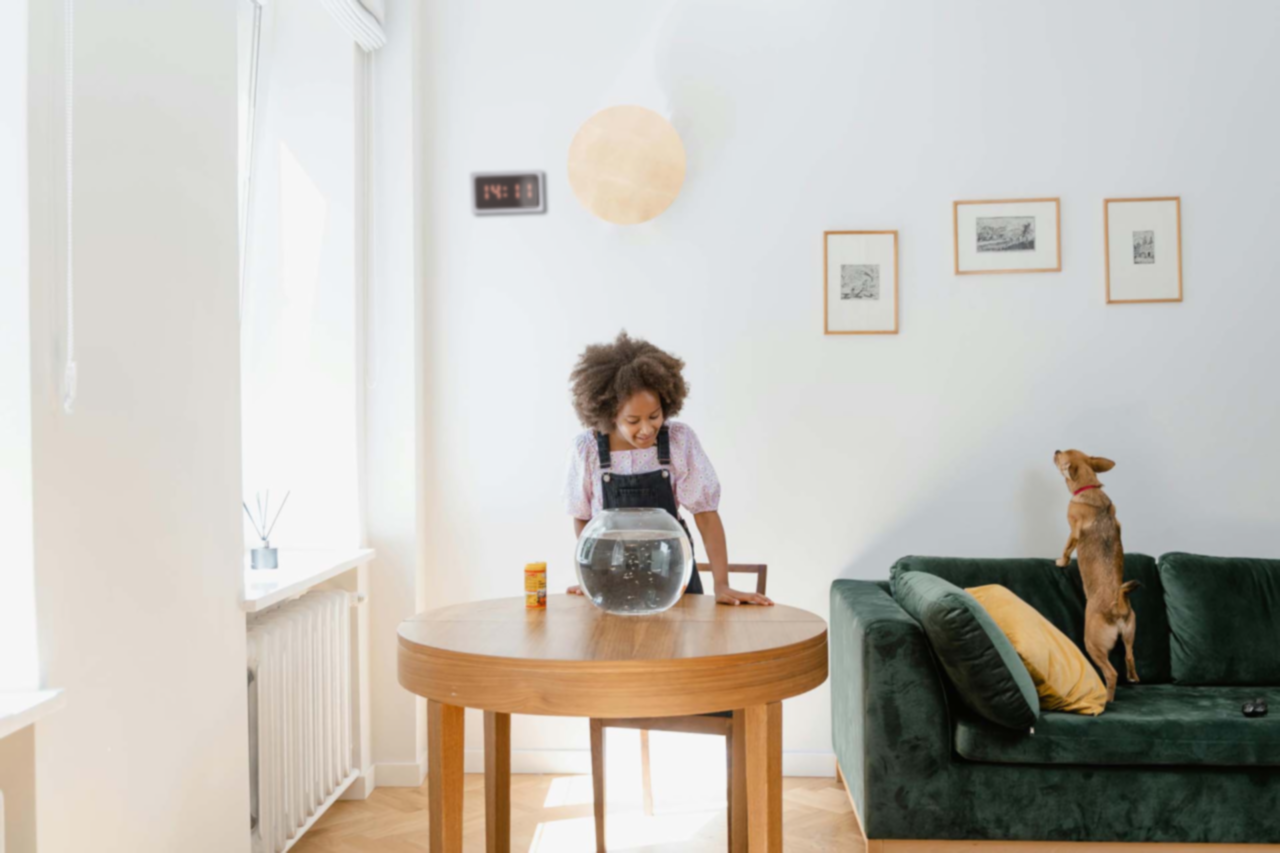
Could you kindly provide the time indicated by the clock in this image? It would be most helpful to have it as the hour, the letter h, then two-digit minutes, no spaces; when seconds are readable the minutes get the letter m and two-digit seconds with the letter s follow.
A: 14h11
